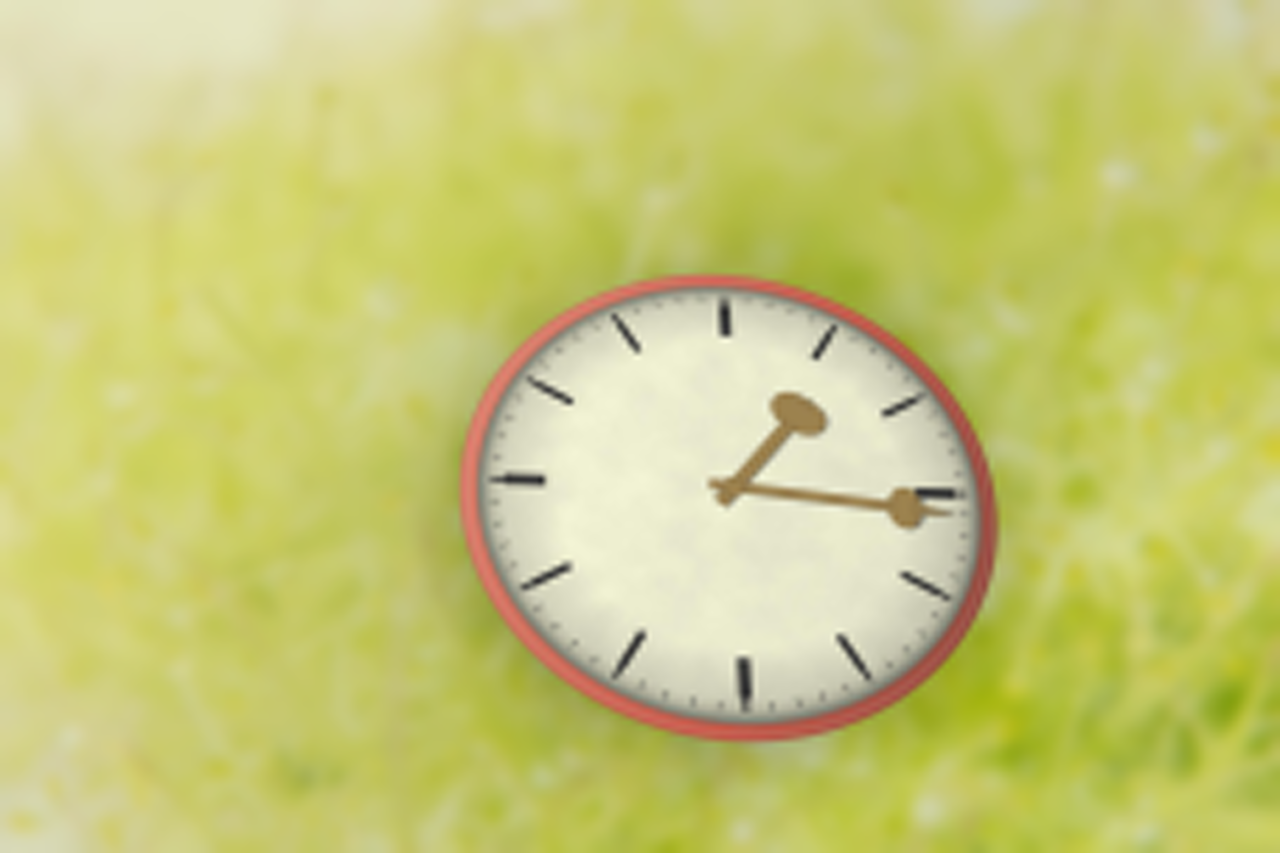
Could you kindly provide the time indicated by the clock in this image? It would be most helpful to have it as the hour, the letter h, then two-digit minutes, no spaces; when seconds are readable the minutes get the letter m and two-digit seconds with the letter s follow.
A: 1h16
